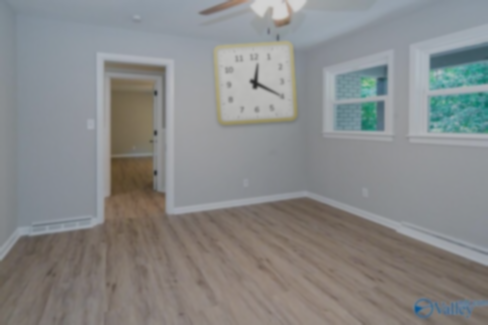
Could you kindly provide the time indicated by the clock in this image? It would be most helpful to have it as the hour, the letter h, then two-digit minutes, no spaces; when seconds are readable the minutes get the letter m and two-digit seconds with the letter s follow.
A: 12h20
